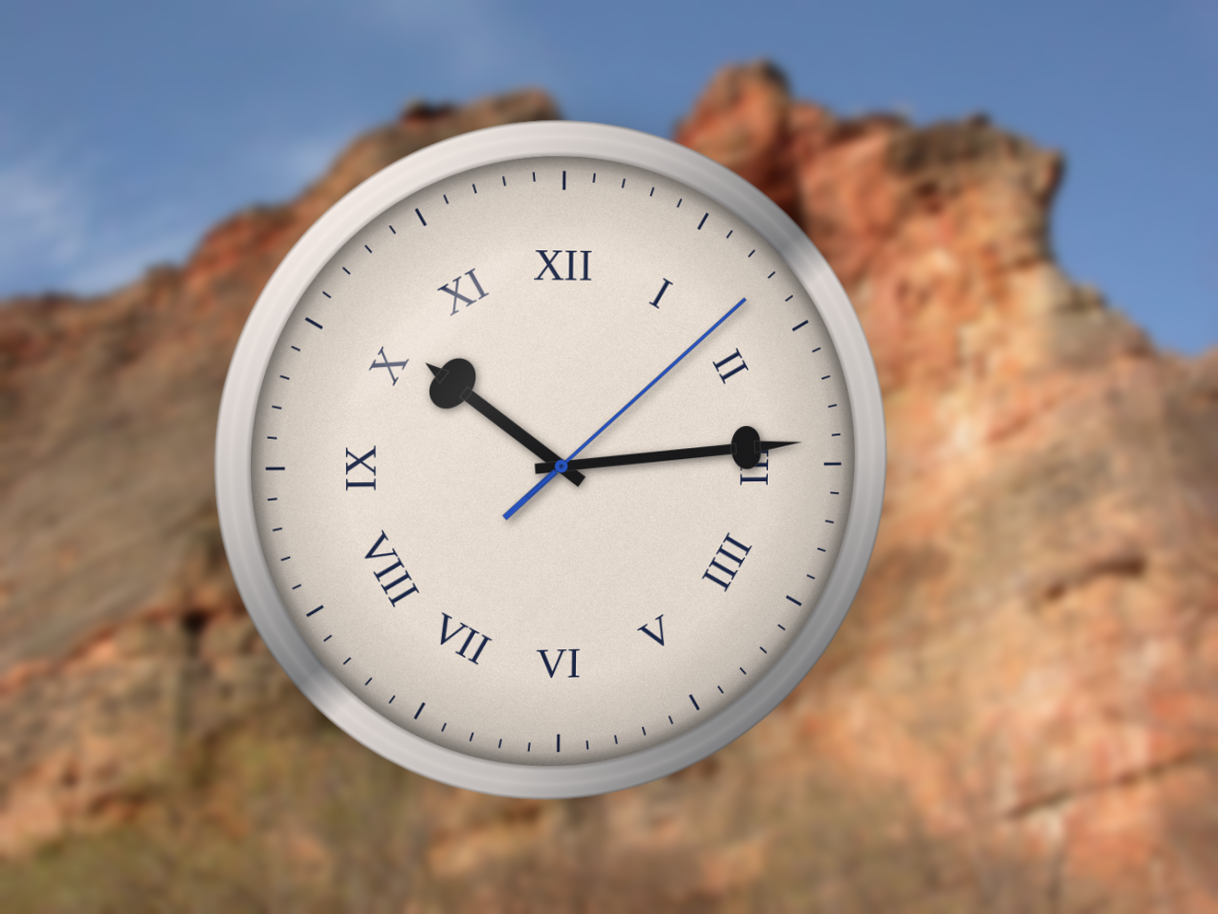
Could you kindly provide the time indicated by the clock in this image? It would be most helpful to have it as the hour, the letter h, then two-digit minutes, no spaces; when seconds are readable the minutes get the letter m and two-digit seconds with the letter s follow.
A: 10h14m08s
